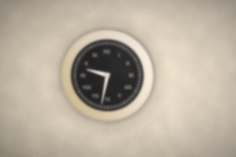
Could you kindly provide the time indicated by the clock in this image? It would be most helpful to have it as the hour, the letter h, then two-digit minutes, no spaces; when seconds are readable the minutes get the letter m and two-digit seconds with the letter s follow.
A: 9h32
